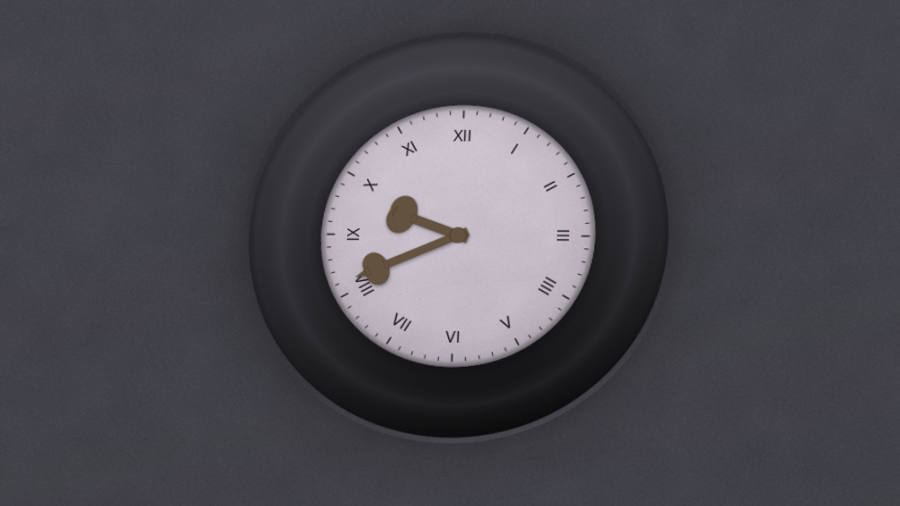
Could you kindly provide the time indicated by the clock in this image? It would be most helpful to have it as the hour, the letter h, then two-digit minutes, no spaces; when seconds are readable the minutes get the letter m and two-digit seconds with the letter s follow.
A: 9h41
